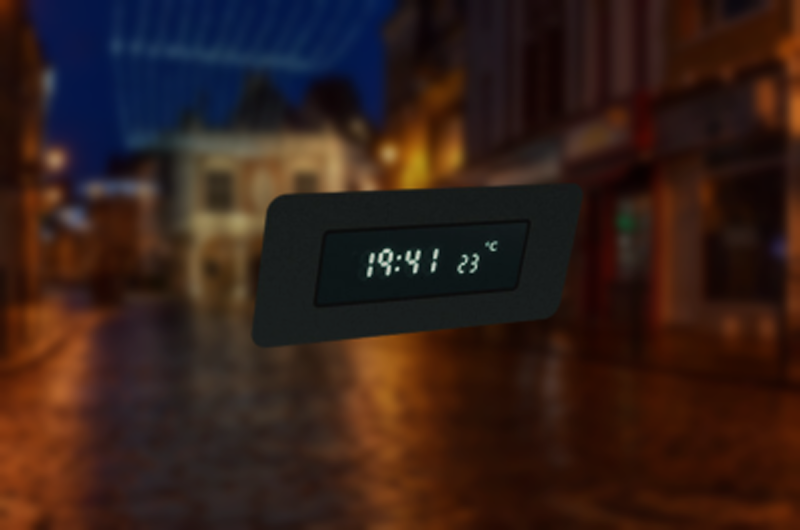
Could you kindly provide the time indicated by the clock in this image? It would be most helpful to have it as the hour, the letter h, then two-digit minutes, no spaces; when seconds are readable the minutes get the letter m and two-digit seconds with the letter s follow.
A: 19h41
